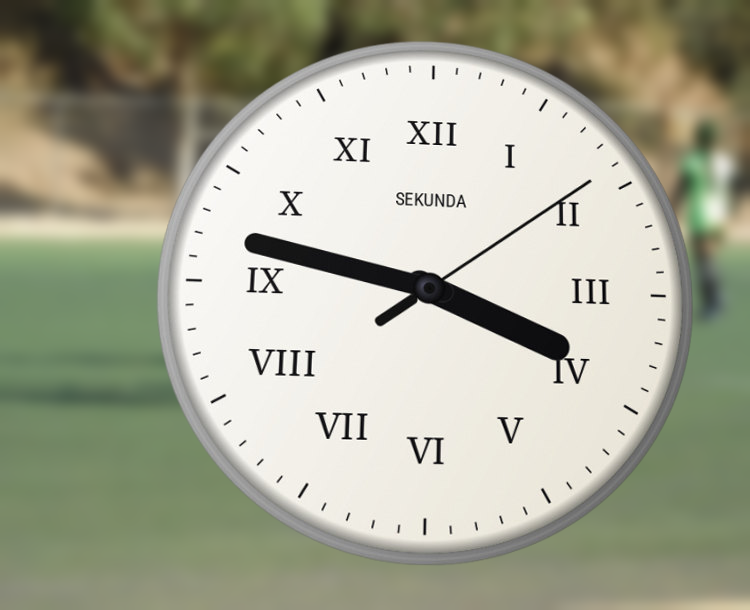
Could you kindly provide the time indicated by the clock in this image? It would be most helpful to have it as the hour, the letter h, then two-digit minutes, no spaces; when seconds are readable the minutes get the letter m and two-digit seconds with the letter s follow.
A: 3h47m09s
